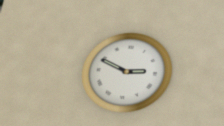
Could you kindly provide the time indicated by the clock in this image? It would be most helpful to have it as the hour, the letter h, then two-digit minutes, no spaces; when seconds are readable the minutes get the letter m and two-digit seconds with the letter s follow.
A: 2h49
